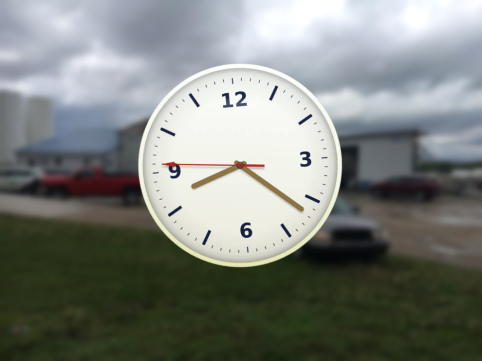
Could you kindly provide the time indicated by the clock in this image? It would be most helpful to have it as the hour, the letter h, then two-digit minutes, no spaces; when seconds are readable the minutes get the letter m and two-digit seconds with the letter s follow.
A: 8h21m46s
